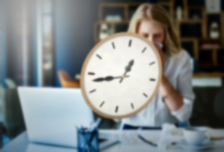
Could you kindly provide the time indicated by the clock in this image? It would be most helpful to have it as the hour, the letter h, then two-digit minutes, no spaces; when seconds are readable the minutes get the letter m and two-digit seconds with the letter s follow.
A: 12h43
